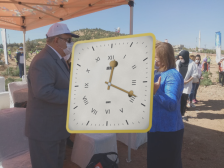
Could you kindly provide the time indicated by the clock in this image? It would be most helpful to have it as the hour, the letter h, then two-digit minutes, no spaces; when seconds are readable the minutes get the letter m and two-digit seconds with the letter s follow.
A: 12h19
